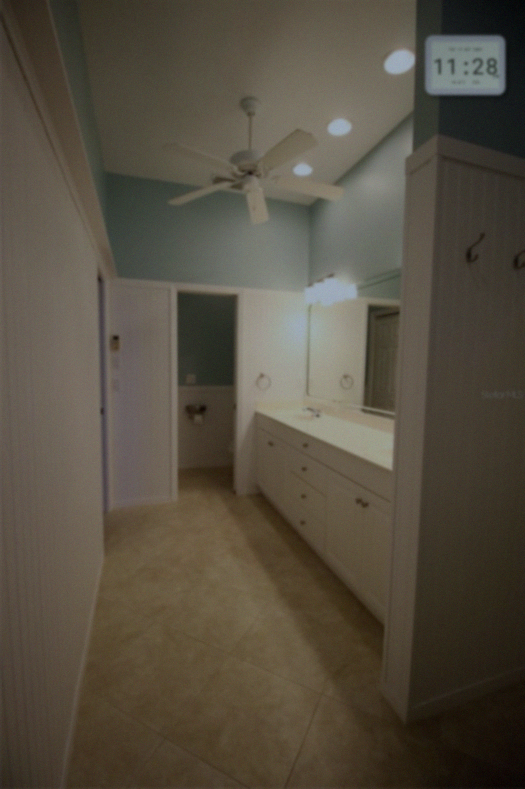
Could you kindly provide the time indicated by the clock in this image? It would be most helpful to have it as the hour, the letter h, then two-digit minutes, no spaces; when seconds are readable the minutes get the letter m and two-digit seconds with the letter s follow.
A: 11h28
